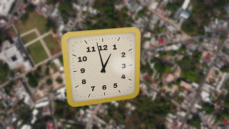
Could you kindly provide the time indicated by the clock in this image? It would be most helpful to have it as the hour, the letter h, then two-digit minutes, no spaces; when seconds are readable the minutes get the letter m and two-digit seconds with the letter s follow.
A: 12h58
